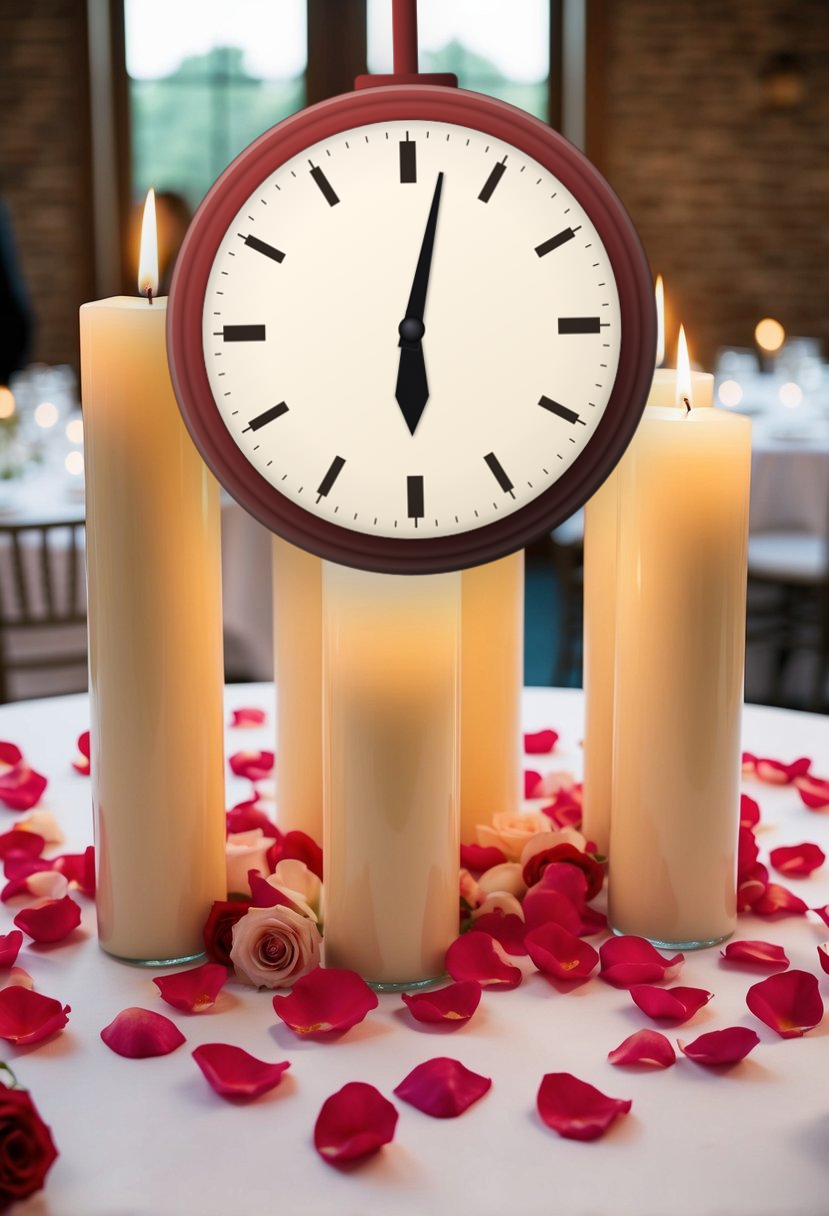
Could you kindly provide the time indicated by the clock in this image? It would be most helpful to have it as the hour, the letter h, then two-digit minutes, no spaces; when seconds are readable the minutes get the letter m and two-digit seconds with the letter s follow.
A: 6h02
